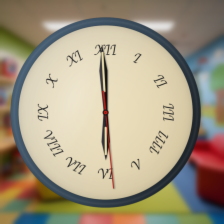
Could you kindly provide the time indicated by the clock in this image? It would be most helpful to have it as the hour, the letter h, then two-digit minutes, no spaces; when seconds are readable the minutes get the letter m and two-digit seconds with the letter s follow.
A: 5h59m29s
